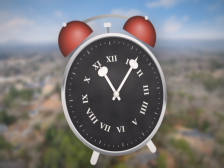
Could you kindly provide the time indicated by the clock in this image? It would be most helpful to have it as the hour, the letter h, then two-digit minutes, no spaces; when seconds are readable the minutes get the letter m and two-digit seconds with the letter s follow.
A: 11h07
